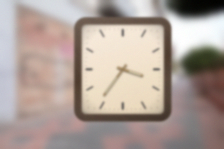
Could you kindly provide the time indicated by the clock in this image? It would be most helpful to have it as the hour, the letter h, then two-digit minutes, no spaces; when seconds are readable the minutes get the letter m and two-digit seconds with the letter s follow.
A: 3h36
